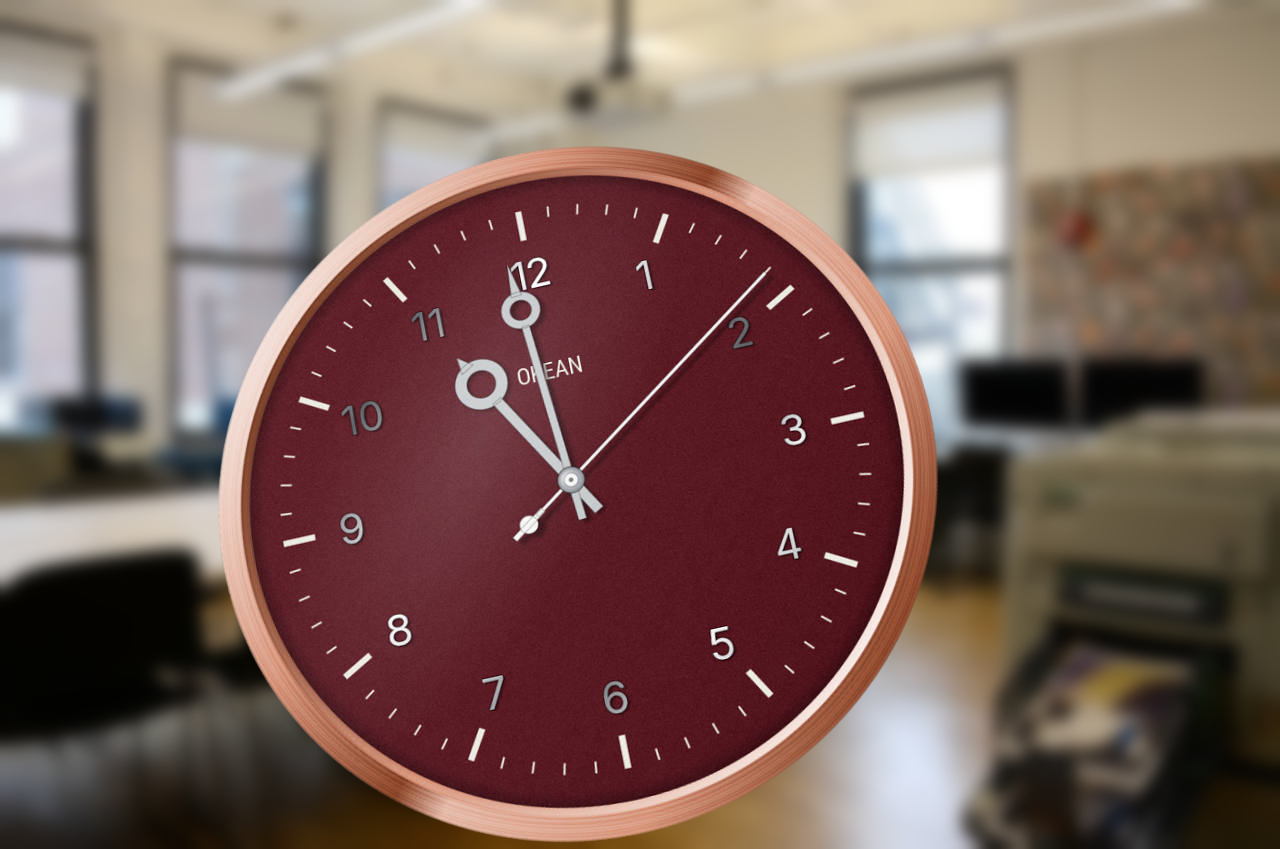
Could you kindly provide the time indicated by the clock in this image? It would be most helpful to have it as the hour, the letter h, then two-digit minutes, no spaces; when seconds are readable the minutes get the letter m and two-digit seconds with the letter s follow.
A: 10h59m09s
